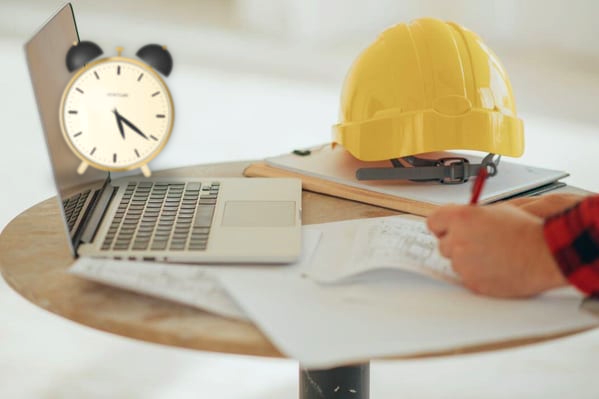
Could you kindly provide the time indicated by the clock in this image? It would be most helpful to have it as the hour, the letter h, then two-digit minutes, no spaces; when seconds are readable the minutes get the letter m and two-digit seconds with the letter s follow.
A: 5h21
